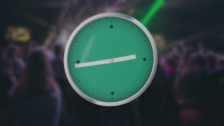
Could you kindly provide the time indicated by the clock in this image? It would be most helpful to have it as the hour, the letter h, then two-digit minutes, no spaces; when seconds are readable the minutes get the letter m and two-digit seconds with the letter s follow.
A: 2h44
